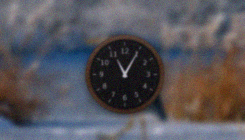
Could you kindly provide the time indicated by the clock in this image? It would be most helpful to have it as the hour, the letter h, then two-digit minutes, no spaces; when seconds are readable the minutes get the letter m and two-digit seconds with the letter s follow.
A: 11h05
